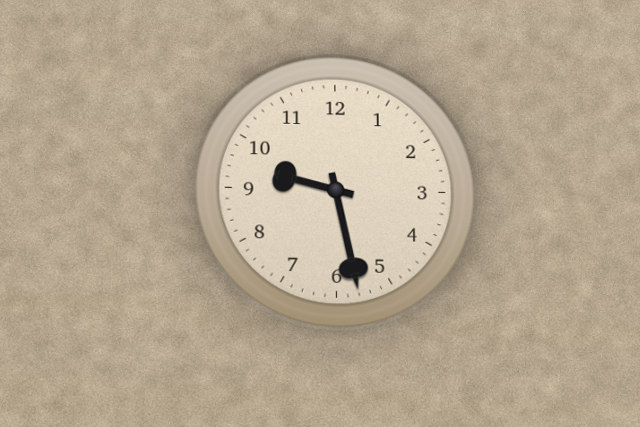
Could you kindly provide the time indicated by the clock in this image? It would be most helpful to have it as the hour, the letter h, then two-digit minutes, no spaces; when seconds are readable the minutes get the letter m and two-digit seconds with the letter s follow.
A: 9h28
